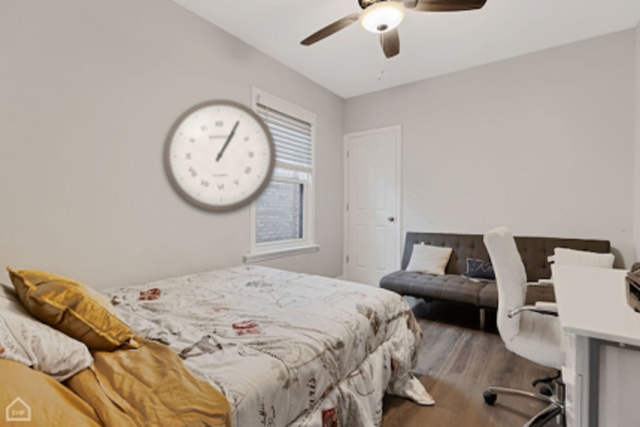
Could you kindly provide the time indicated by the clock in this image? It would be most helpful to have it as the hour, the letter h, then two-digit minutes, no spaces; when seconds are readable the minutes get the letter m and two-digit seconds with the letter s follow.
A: 1h05
